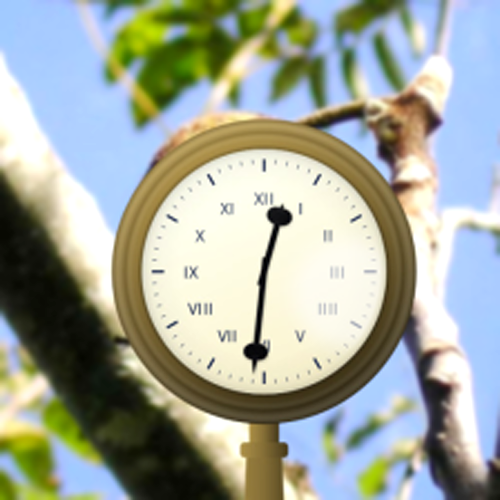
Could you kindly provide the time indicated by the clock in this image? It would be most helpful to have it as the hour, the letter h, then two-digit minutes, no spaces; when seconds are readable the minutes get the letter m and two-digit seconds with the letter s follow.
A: 12h31
